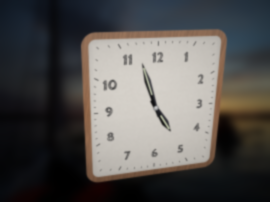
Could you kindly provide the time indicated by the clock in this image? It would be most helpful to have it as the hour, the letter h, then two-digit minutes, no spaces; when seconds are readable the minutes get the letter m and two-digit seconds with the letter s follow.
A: 4h57
